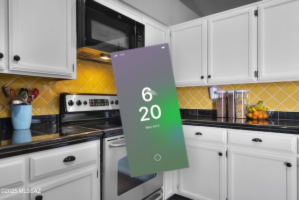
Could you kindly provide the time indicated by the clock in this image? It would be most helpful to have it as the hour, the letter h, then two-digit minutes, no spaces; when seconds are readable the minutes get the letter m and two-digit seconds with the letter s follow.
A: 6h20
